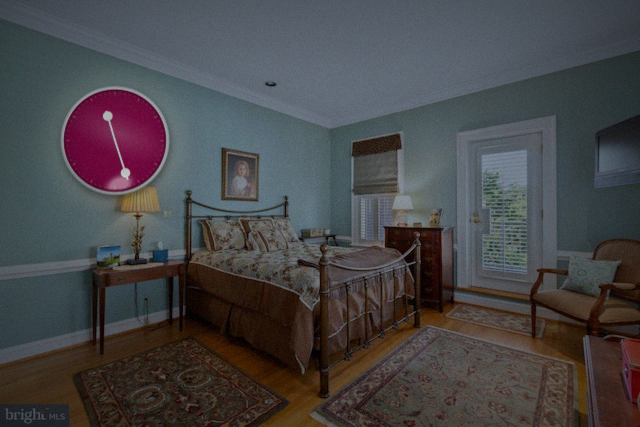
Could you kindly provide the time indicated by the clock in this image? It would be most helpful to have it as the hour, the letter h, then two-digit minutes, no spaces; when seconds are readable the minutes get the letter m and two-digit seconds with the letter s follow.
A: 11h27
